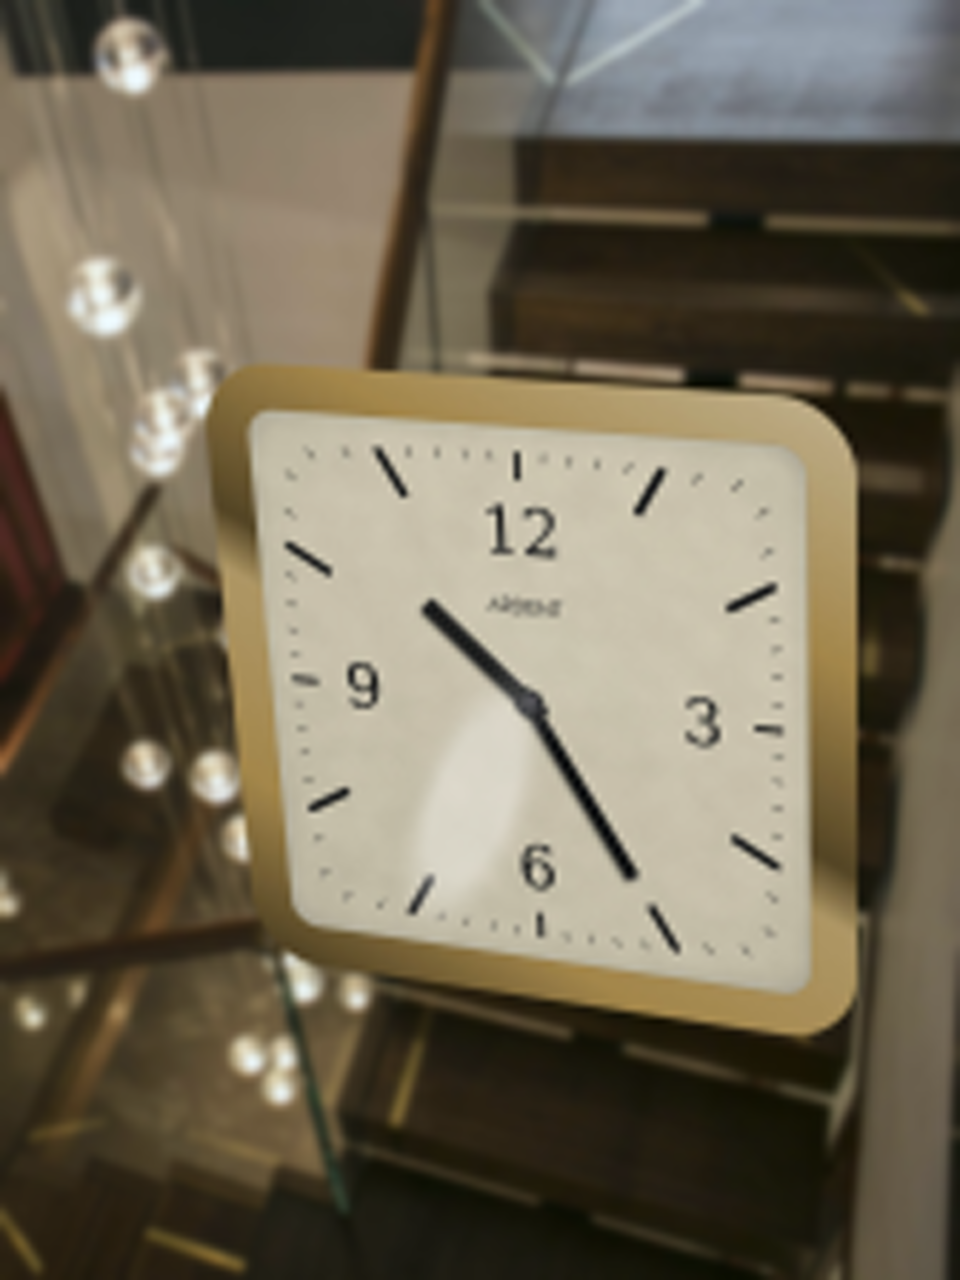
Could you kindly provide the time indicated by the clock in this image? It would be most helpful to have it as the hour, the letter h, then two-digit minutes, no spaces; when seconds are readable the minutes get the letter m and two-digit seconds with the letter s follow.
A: 10h25
